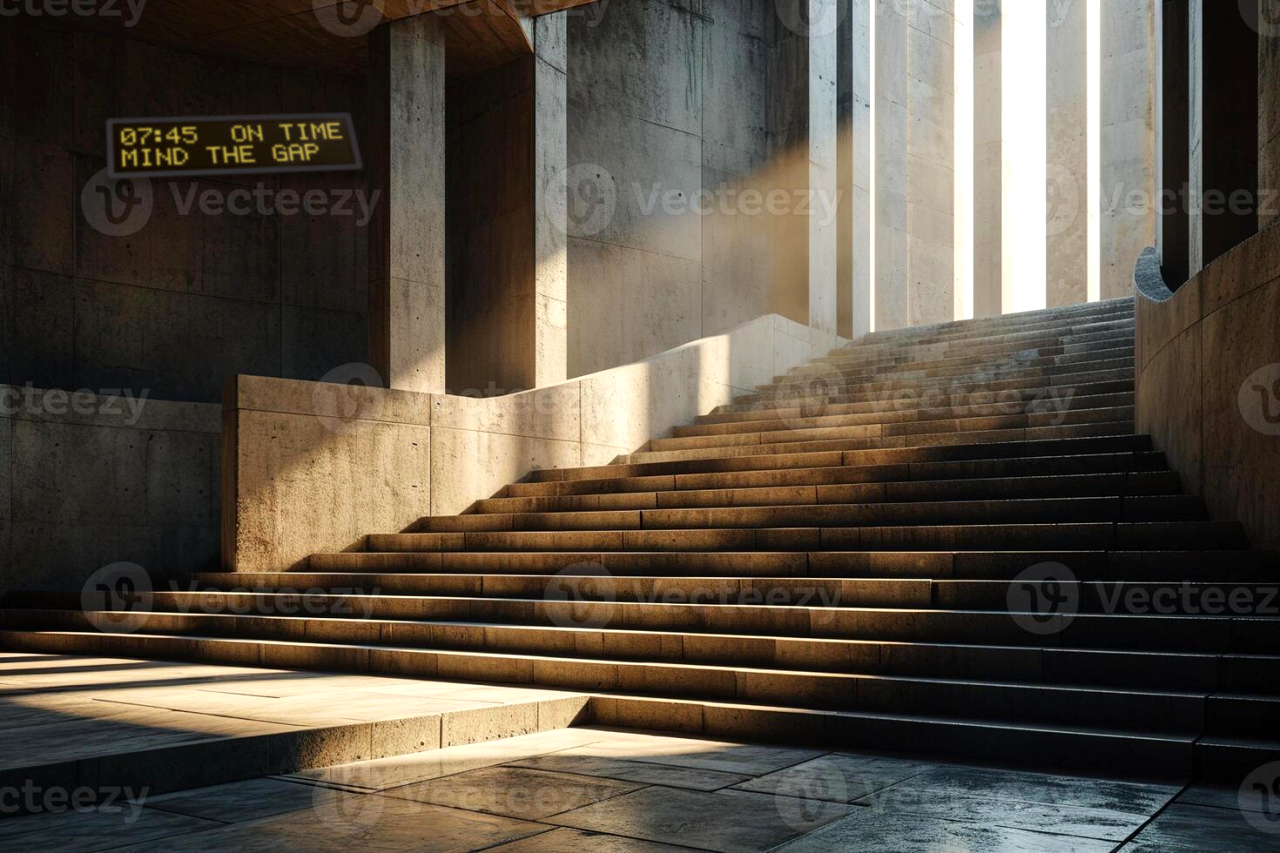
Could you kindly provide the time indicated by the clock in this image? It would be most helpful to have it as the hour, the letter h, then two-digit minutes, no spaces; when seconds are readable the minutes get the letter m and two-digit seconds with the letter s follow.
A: 7h45
